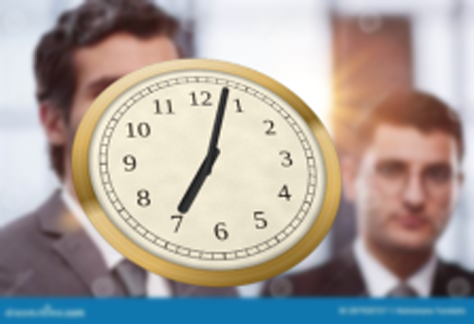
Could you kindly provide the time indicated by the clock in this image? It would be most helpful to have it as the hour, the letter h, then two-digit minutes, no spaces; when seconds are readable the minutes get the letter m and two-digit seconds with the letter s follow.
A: 7h03
